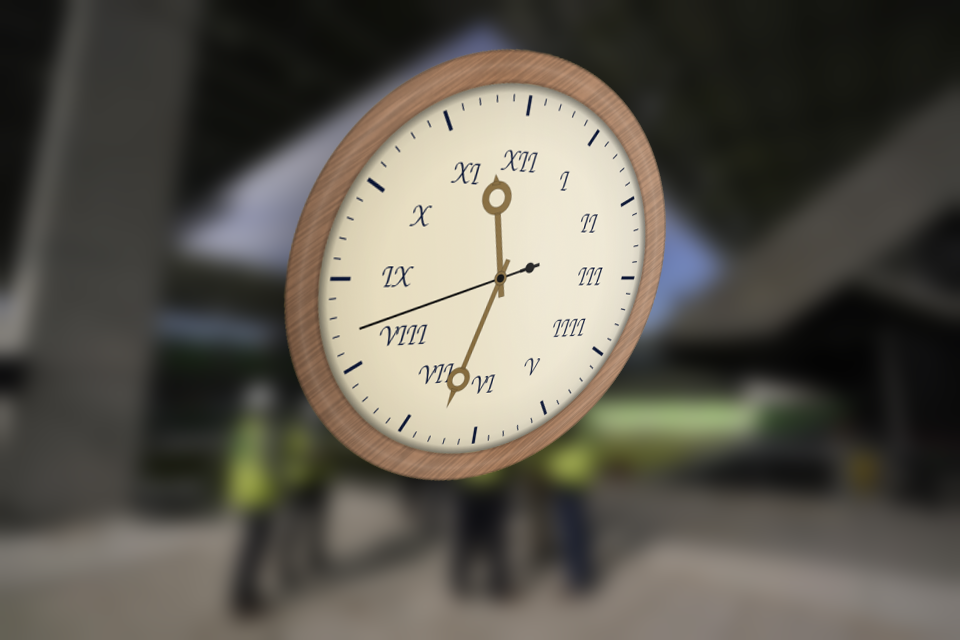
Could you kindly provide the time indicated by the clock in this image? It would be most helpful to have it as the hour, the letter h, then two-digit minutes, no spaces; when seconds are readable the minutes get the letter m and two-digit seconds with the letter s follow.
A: 11h32m42s
